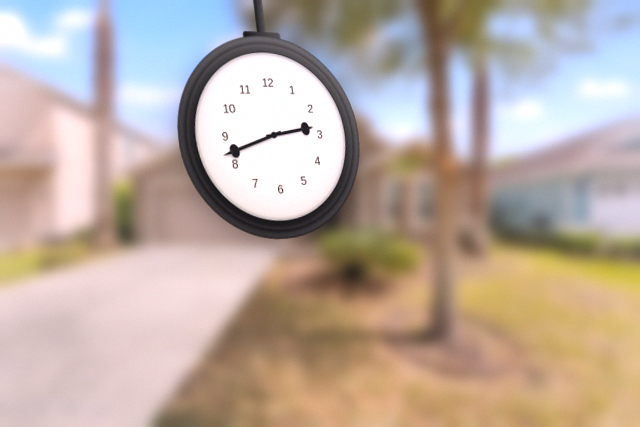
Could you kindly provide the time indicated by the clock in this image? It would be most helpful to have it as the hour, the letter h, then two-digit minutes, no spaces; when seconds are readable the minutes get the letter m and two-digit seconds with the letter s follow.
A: 2h42
